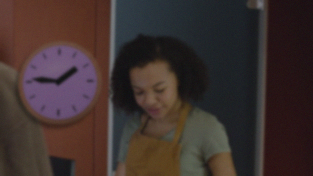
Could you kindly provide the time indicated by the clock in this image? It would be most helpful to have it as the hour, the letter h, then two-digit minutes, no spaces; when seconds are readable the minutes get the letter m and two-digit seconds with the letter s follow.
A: 1h46
